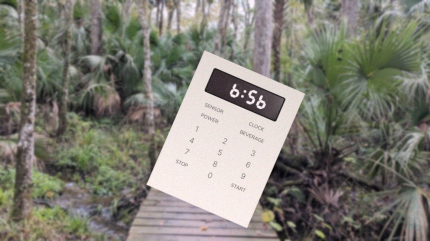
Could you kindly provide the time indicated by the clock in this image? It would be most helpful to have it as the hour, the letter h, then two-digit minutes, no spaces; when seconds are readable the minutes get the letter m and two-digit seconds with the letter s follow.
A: 6h56
